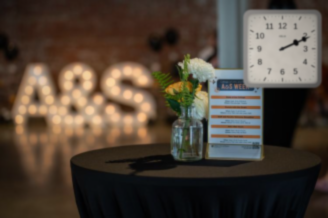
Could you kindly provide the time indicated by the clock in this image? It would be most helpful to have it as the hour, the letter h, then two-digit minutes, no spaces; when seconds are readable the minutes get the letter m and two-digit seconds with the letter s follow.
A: 2h11
